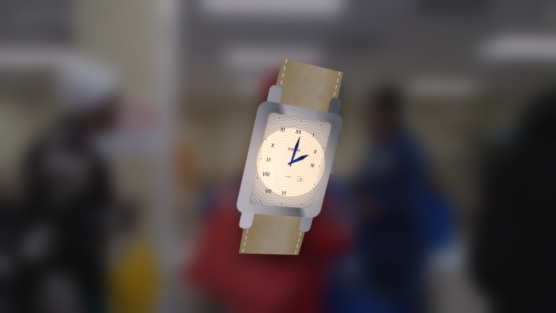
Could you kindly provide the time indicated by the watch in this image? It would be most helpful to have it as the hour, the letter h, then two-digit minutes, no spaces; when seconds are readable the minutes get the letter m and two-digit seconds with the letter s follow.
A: 2h01
